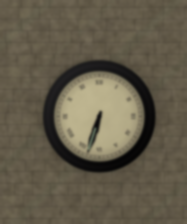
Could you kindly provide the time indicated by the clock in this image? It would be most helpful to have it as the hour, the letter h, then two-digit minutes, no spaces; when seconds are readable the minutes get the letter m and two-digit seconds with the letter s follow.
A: 6h33
